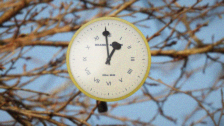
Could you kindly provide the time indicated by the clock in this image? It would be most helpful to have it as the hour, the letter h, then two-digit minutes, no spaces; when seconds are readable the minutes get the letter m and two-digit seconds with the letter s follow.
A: 12h59
